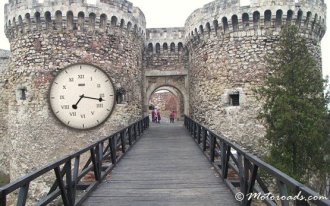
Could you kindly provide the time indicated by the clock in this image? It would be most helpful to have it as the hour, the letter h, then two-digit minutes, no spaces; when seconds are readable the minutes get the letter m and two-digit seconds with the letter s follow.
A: 7h17
